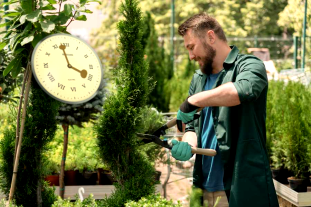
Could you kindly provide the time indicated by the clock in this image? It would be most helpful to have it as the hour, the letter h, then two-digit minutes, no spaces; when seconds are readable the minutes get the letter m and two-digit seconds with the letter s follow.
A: 3h58
